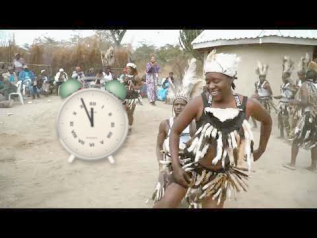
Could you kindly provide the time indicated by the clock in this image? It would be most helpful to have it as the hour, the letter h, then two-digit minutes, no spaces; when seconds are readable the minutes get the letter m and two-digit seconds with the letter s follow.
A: 11h56
